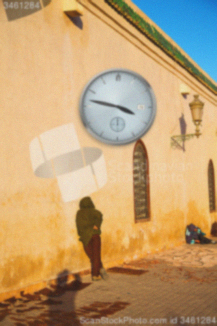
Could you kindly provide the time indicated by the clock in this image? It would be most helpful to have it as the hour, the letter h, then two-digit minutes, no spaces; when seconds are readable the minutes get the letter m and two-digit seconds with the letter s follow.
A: 3h47
